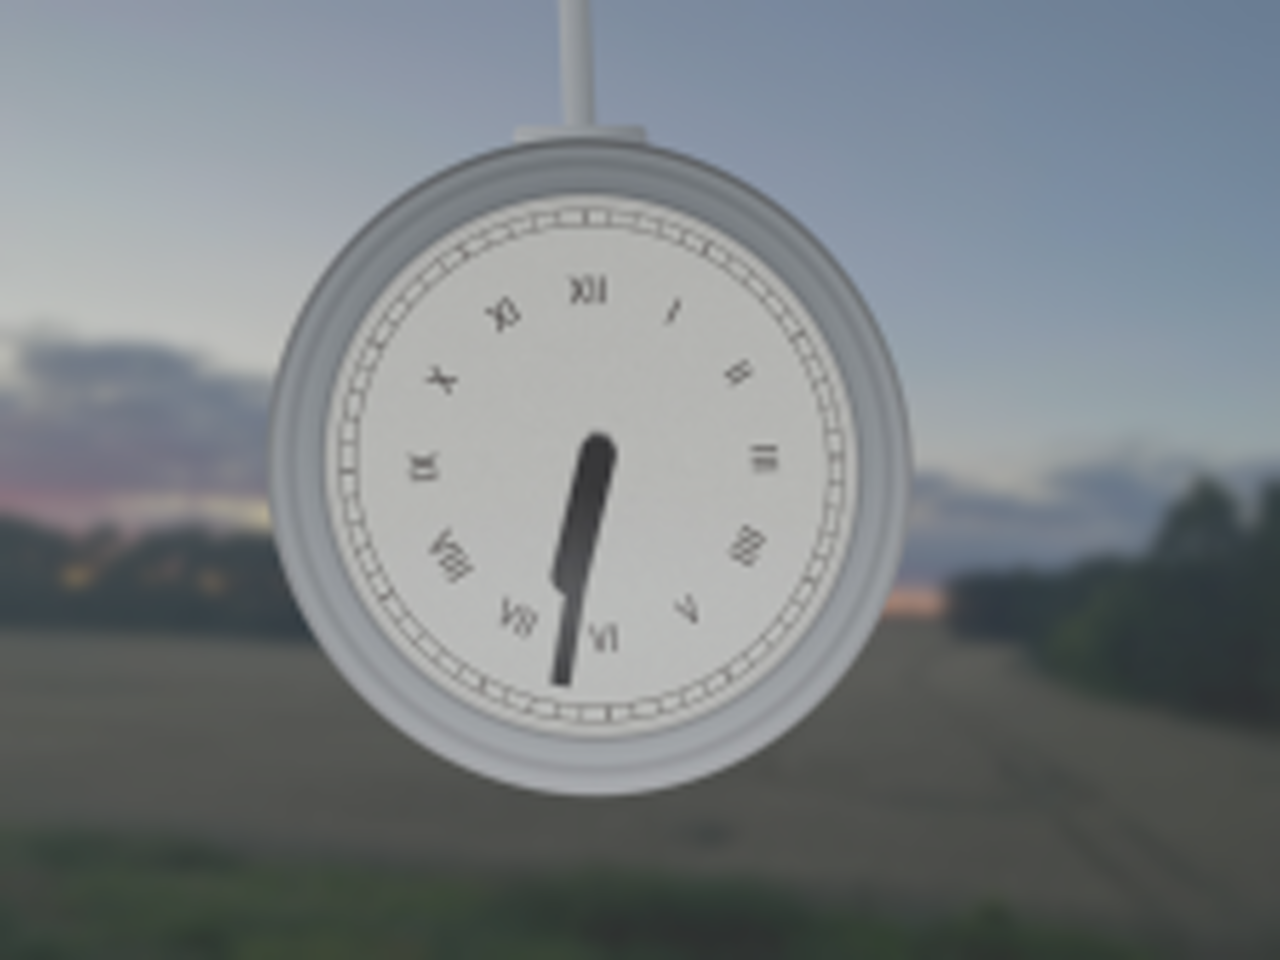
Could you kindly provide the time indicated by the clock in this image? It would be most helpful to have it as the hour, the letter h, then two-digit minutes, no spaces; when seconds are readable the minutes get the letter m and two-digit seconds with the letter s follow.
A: 6h32
